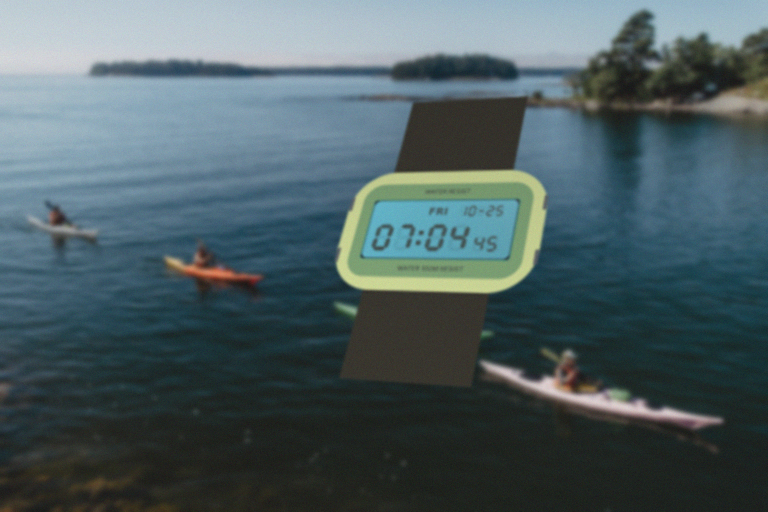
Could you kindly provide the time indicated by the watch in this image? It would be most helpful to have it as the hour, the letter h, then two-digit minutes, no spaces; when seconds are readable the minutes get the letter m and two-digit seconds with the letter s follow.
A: 7h04m45s
